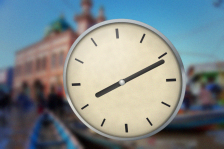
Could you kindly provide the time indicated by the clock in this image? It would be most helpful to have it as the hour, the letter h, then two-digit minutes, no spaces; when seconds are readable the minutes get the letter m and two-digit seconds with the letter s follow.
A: 8h11
